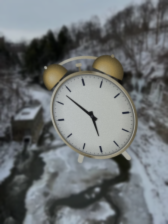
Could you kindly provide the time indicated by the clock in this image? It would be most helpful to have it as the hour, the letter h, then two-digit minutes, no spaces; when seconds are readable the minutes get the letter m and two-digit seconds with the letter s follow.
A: 5h53
